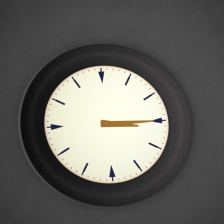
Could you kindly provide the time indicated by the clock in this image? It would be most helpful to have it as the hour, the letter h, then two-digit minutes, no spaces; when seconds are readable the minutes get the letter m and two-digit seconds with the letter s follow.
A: 3h15
